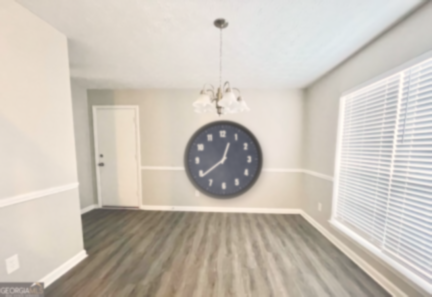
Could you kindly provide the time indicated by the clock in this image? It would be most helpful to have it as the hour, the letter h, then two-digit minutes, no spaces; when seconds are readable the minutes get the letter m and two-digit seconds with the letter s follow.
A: 12h39
